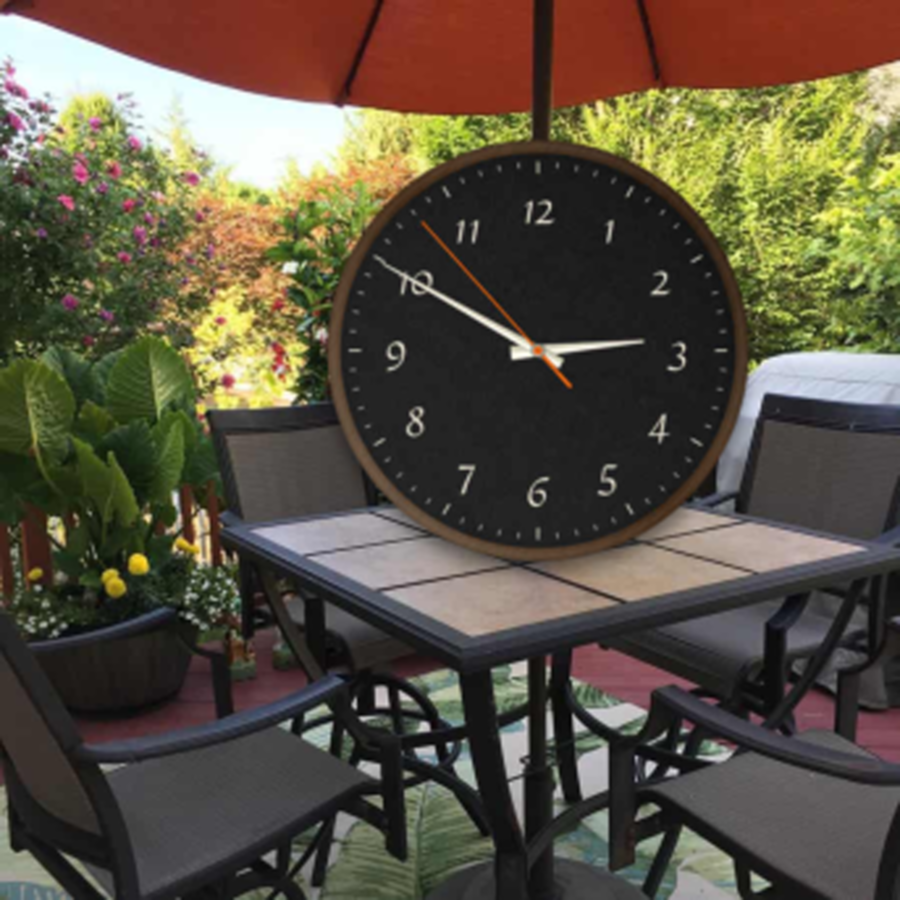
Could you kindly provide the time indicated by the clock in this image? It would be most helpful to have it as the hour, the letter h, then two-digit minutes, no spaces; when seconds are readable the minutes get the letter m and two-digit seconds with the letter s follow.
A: 2h49m53s
